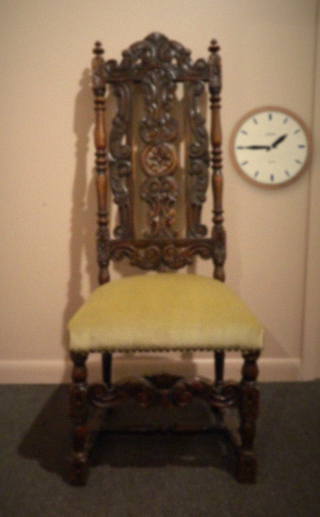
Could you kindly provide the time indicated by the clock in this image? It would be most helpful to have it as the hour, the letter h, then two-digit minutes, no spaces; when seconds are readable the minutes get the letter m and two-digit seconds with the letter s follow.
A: 1h45
